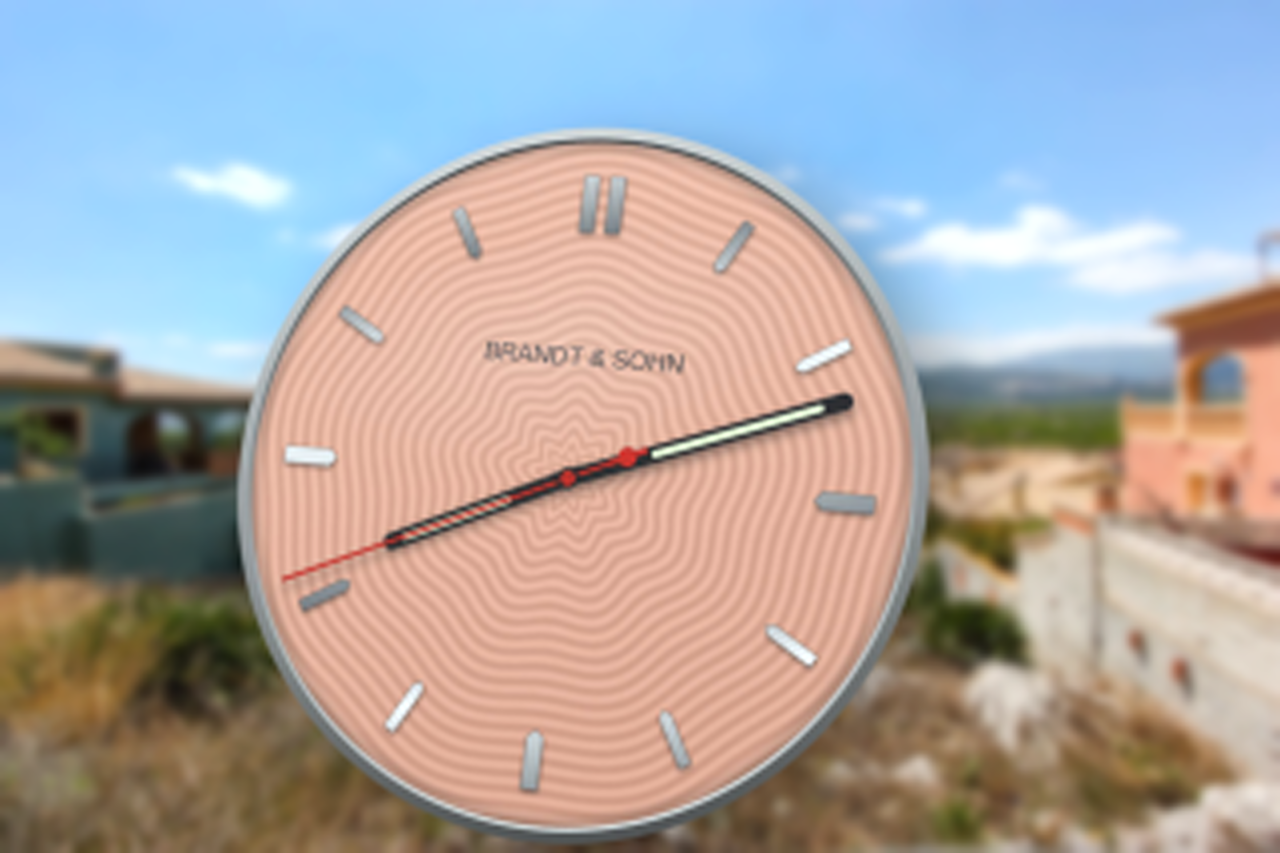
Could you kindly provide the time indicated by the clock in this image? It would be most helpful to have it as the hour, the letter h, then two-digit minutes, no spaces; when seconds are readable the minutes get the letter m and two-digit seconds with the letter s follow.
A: 8h11m41s
